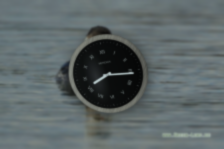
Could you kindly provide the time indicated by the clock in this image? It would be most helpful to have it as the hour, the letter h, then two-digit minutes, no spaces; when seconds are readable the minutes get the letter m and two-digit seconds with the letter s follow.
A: 8h16
